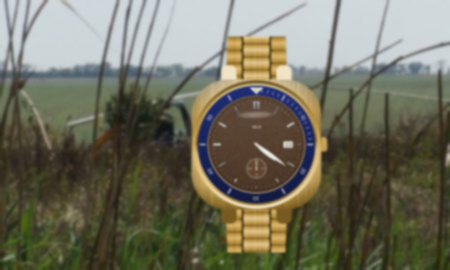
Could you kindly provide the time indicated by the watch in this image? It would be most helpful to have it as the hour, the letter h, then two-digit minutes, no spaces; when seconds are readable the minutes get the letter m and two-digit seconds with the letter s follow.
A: 4h21
